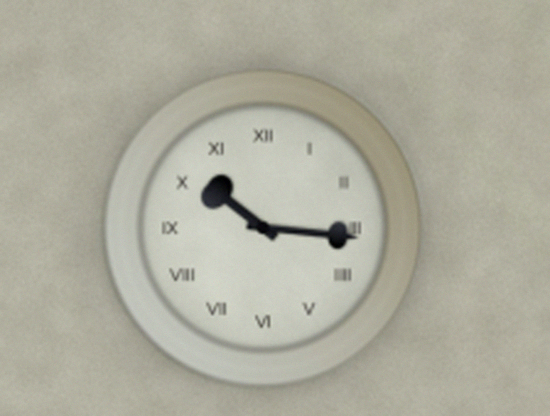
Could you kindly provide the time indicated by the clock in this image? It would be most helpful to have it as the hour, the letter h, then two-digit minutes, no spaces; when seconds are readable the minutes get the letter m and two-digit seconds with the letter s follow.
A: 10h16
